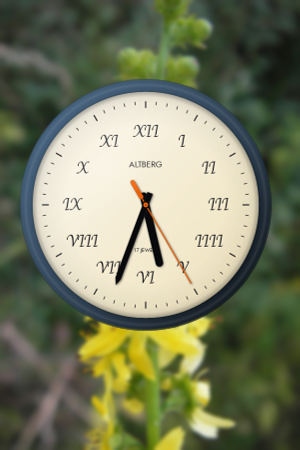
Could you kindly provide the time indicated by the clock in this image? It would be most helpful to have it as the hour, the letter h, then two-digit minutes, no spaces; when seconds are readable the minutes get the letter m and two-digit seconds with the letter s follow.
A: 5h33m25s
